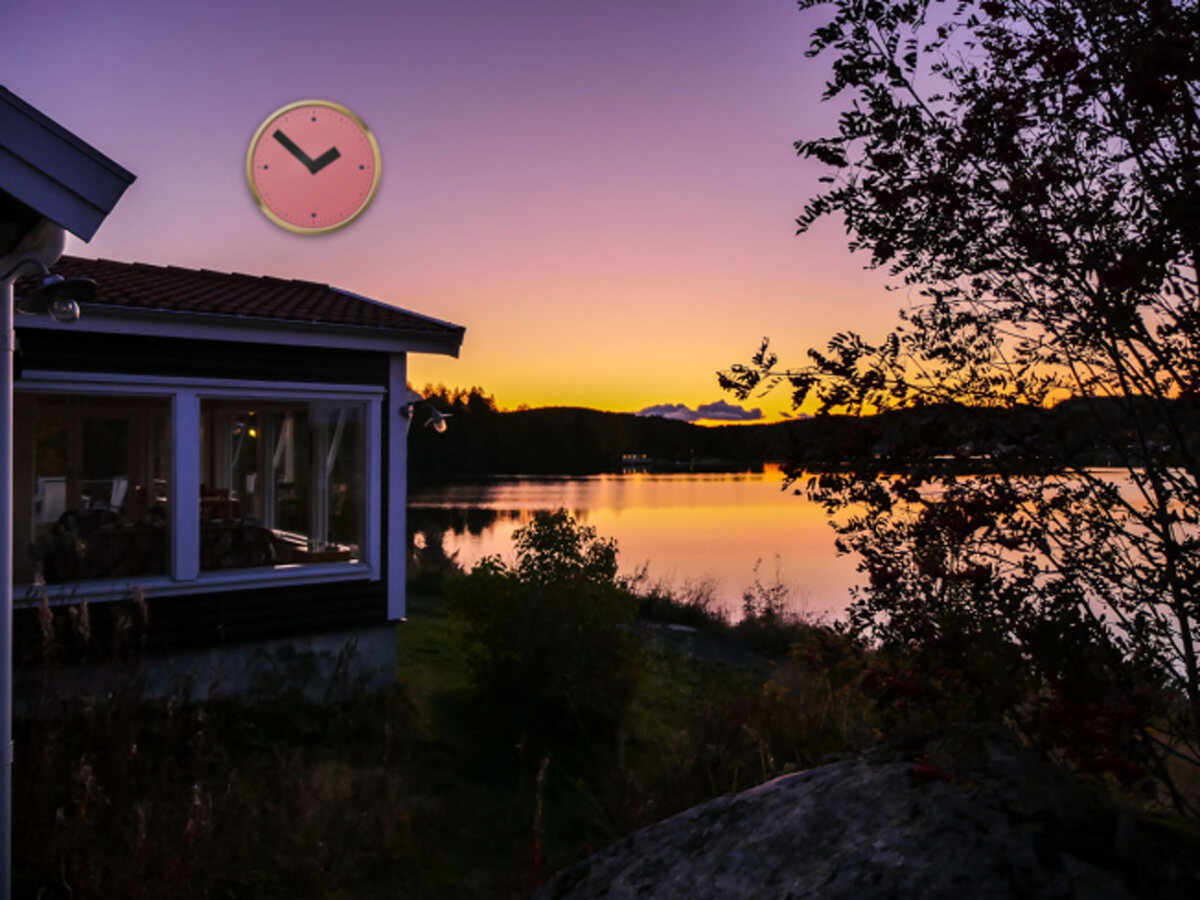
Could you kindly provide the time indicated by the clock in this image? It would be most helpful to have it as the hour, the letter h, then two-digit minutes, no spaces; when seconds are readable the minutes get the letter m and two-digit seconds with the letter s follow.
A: 1h52
